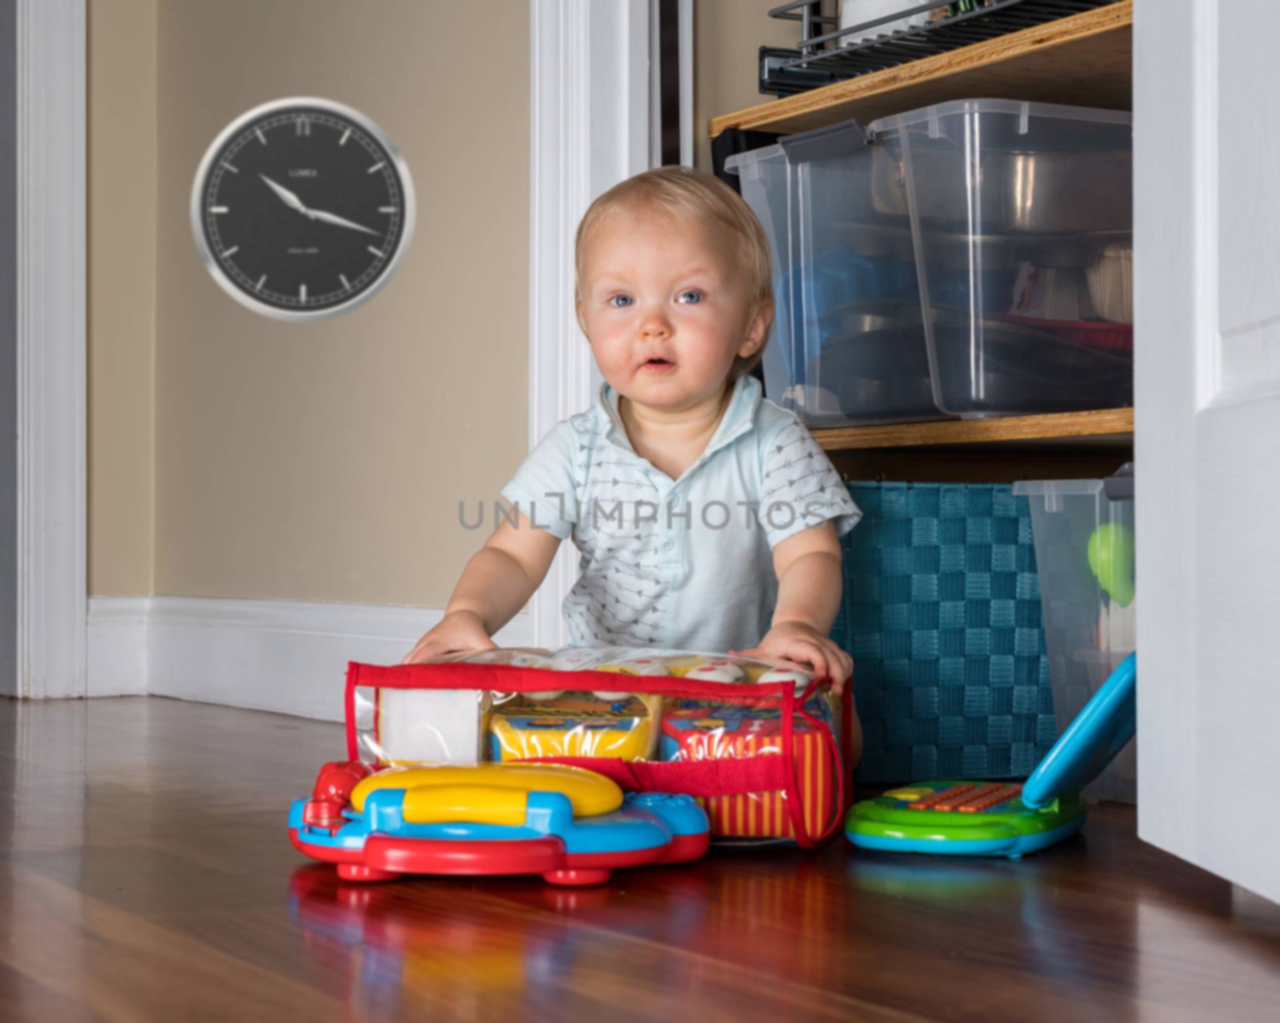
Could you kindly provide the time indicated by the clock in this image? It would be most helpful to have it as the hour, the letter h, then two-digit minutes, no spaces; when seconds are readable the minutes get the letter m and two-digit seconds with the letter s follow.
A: 10h18
